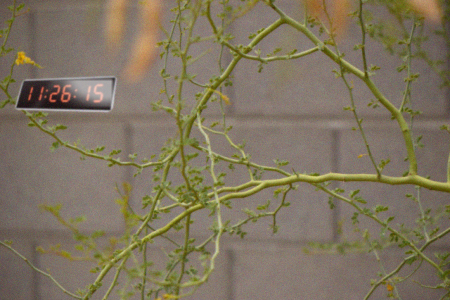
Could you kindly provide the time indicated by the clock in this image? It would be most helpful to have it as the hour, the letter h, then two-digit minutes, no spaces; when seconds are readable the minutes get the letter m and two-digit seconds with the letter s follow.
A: 11h26m15s
